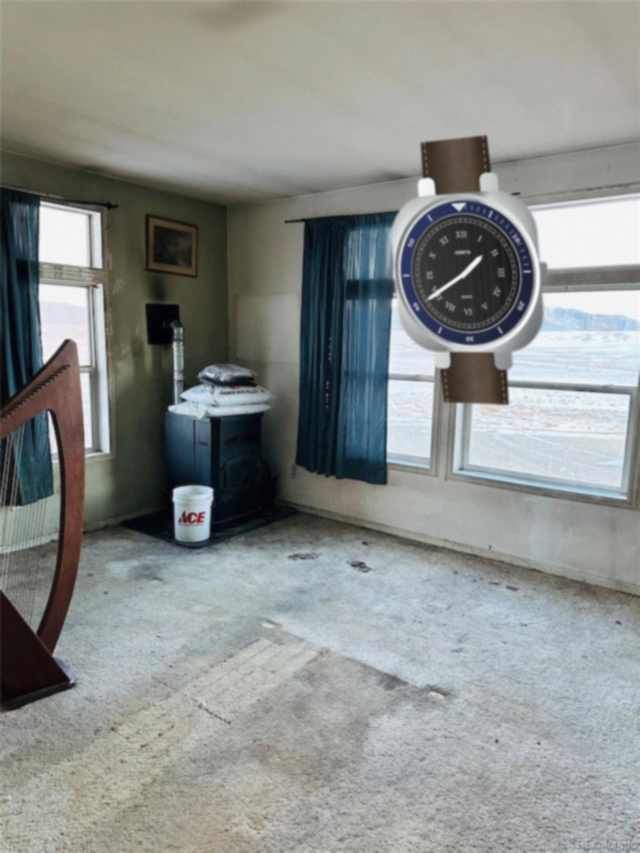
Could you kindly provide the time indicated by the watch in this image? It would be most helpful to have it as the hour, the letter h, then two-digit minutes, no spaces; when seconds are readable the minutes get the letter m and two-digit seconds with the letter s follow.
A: 1h40
